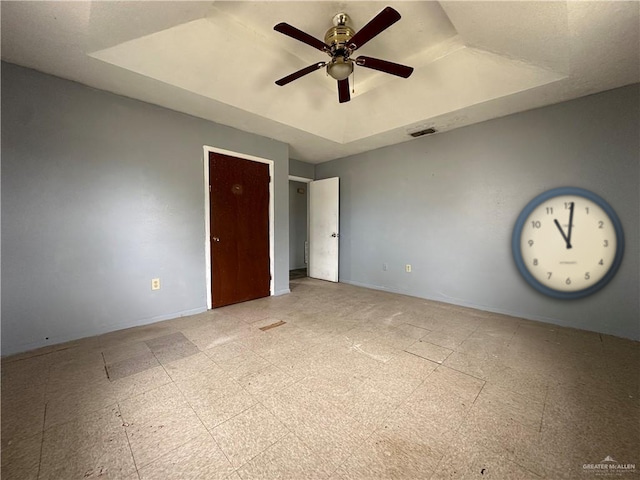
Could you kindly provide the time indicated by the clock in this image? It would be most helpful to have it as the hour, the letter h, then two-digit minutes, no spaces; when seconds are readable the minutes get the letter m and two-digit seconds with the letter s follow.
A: 11h01
